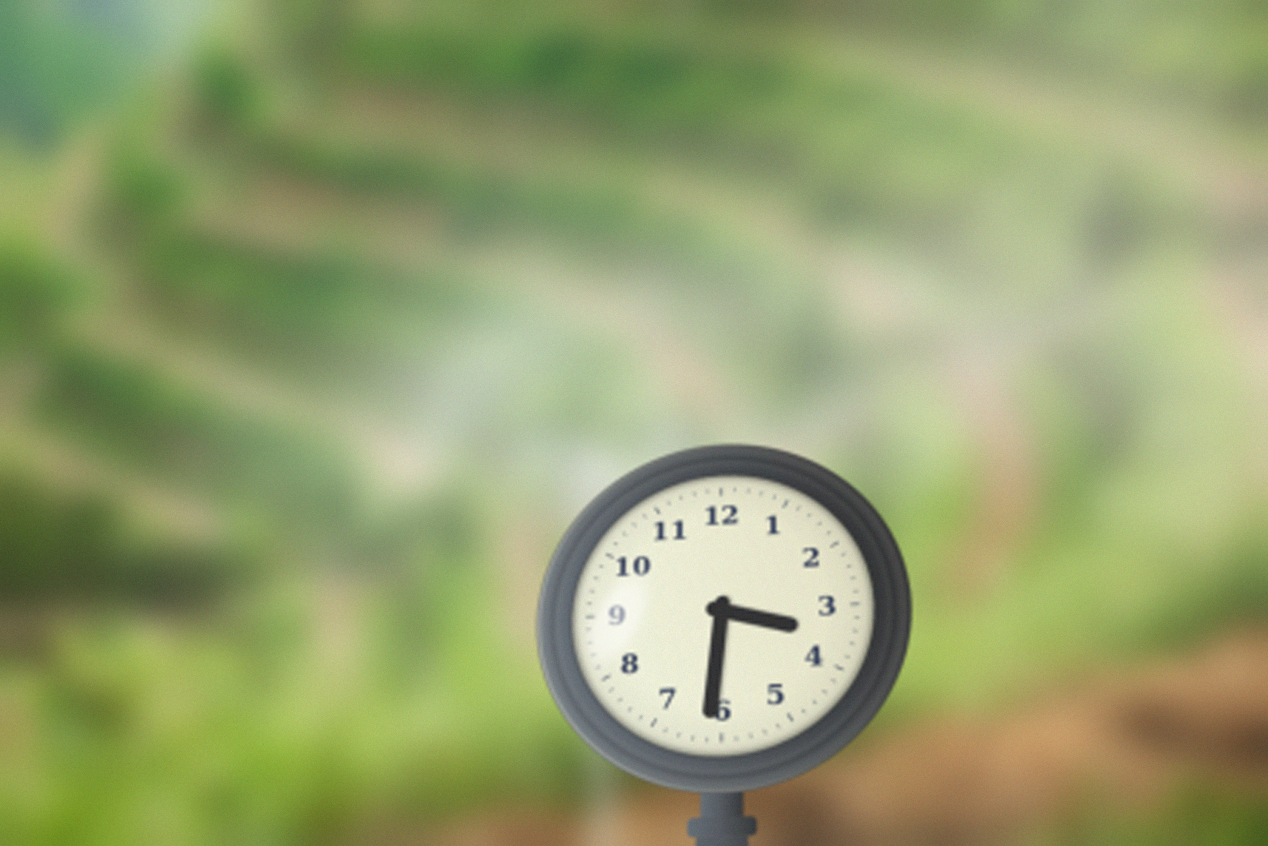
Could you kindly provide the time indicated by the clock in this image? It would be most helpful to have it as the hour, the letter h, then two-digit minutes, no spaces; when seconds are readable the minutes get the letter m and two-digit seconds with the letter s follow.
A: 3h31
